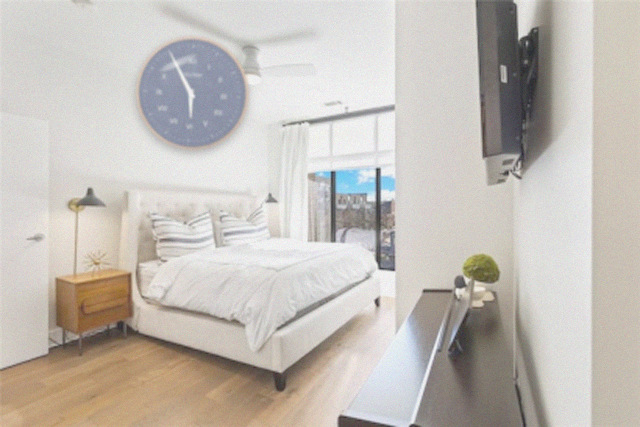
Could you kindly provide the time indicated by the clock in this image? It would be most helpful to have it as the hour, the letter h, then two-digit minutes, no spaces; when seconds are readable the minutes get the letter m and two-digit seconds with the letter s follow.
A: 5h55
